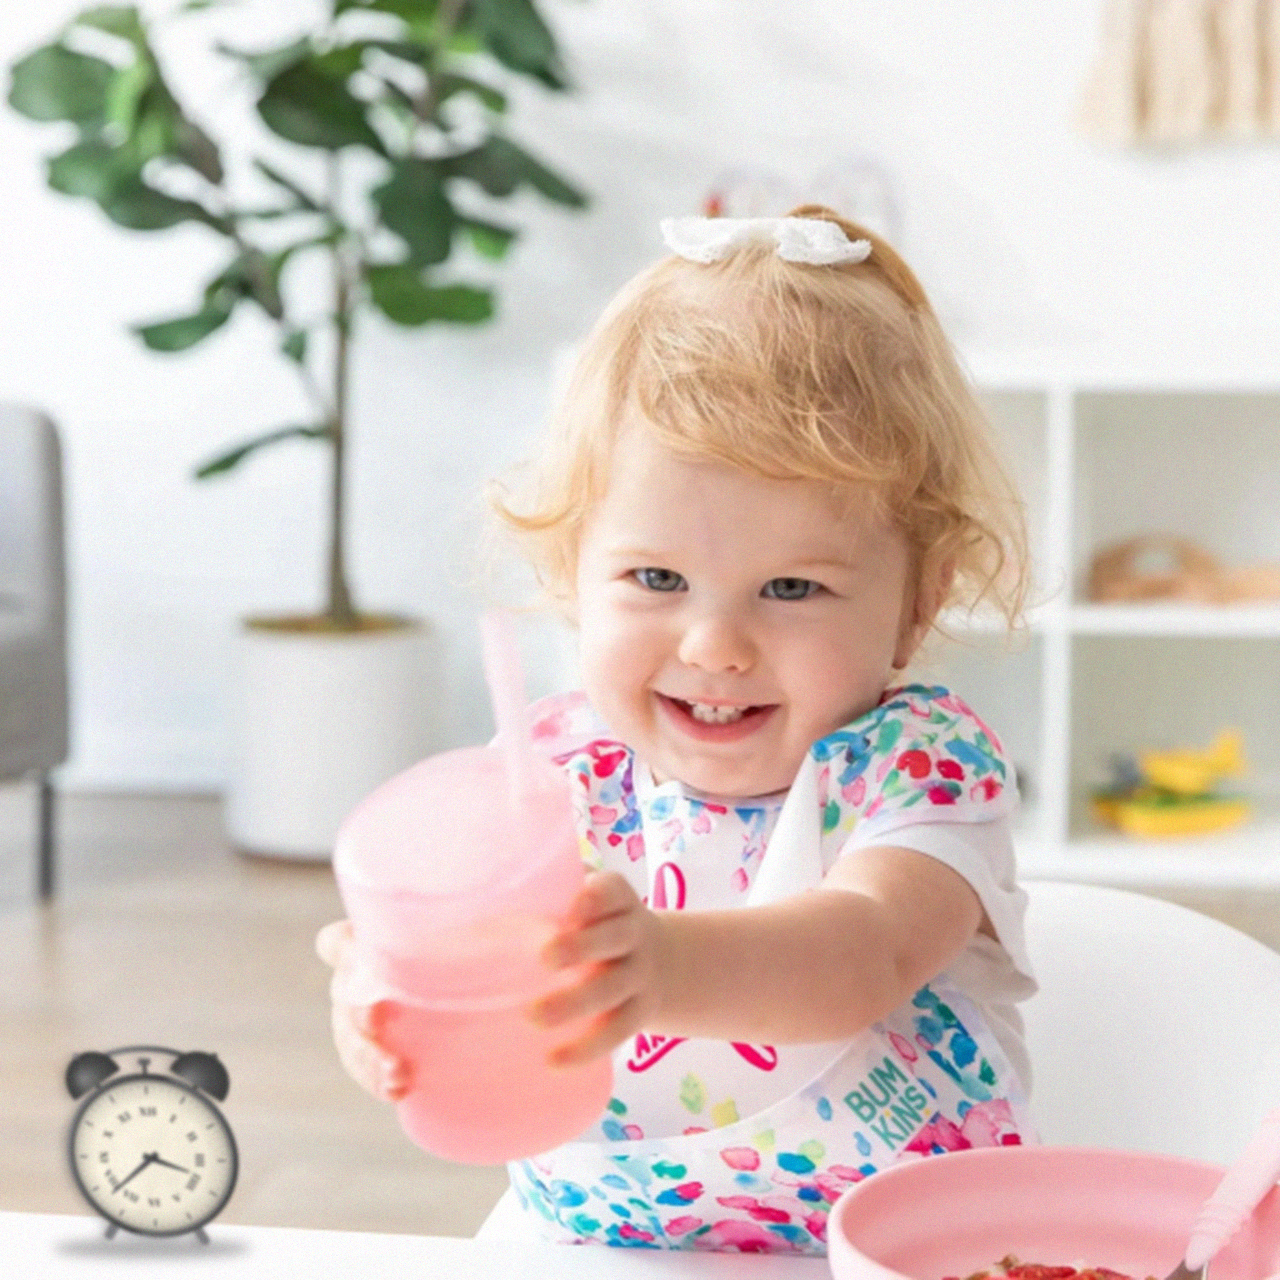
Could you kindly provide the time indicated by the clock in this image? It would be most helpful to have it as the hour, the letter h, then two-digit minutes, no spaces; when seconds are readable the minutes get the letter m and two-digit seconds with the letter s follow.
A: 3h38
